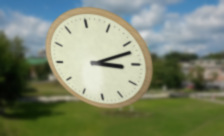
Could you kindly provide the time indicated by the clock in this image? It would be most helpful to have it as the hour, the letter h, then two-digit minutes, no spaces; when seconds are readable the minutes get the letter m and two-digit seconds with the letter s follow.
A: 3h12
